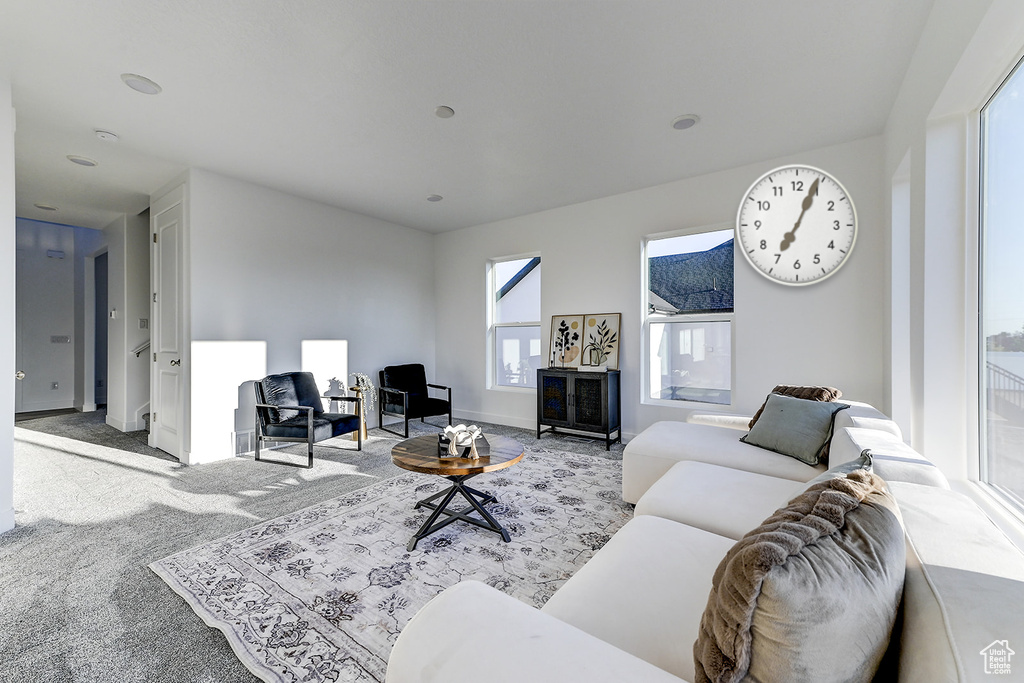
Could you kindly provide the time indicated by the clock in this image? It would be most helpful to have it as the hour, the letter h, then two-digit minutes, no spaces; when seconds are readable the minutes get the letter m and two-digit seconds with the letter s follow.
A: 7h04
